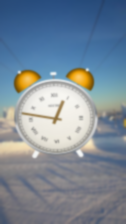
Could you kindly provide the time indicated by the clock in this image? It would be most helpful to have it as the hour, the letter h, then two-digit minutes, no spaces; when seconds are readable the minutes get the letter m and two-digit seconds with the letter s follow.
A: 12h47
